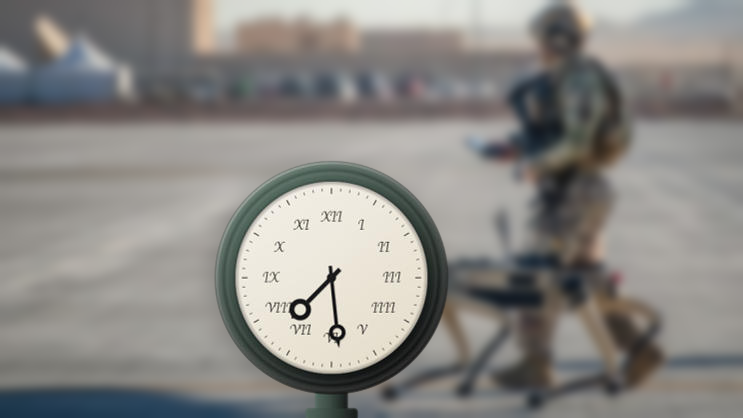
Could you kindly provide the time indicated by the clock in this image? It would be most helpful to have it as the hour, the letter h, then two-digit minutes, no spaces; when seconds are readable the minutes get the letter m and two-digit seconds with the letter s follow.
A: 7h29
